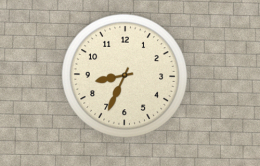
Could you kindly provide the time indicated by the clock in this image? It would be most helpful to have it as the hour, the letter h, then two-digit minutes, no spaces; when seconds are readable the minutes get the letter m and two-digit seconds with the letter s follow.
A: 8h34
